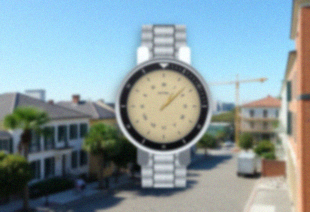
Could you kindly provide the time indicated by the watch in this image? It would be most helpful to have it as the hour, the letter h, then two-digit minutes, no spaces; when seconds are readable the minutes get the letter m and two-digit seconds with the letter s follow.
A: 1h08
